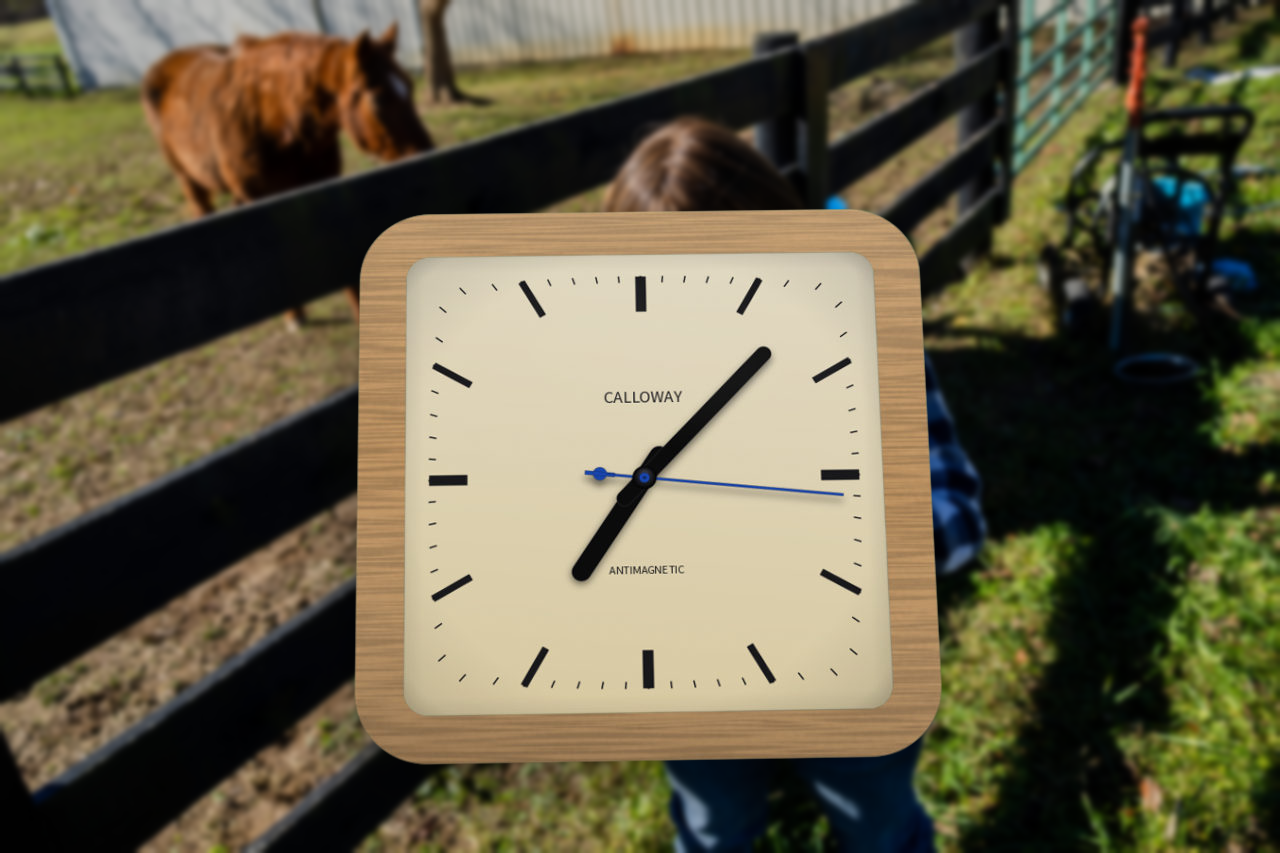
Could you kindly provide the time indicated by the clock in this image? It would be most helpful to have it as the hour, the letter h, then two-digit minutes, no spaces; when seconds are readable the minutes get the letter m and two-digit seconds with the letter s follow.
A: 7h07m16s
